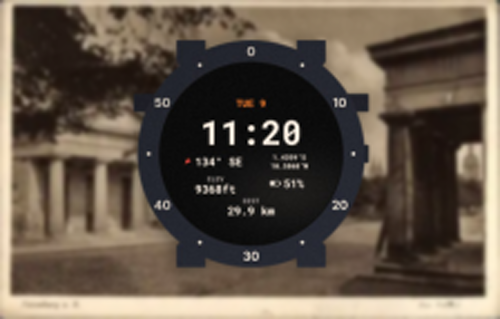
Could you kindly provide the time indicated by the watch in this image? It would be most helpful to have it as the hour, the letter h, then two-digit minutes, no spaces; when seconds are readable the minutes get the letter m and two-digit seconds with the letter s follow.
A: 11h20
